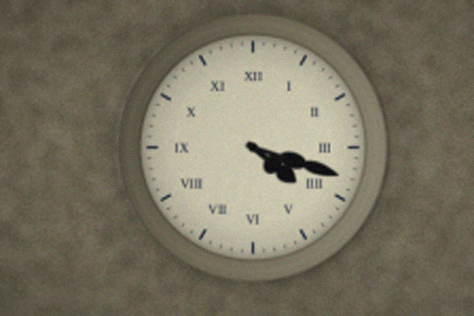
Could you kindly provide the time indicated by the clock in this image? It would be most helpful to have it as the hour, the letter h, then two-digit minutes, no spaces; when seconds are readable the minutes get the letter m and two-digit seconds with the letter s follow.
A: 4h18
